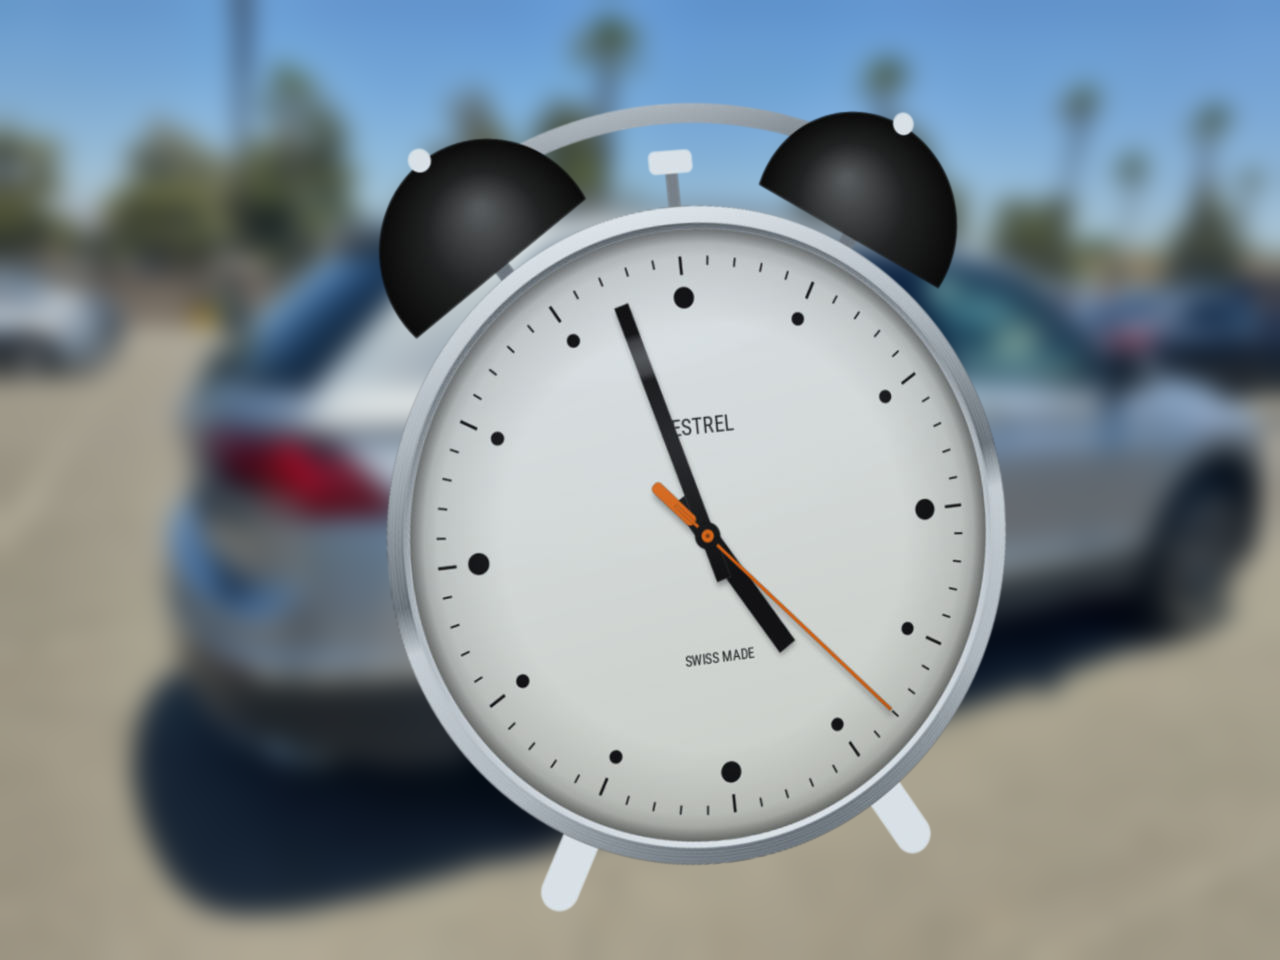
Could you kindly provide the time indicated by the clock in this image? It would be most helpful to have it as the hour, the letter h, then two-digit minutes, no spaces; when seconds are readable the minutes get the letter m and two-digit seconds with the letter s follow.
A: 4h57m23s
